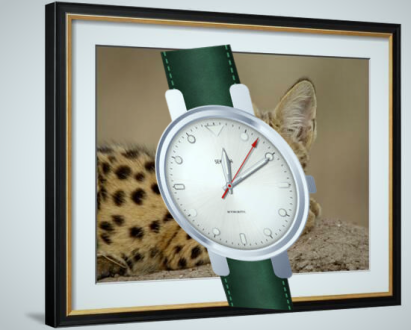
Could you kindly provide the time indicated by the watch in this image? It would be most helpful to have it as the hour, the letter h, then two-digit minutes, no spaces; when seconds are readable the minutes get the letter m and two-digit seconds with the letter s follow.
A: 12h10m07s
